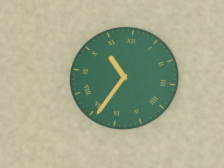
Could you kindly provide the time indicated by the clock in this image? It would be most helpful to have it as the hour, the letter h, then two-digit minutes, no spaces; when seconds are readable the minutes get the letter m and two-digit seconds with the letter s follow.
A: 10h34
